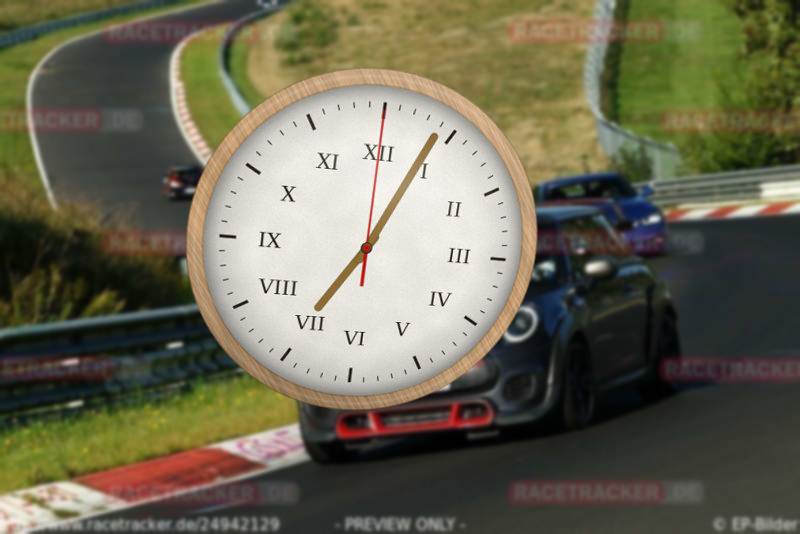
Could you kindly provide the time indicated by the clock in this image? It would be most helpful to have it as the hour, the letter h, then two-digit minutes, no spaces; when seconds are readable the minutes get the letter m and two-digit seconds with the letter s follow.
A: 7h04m00s
